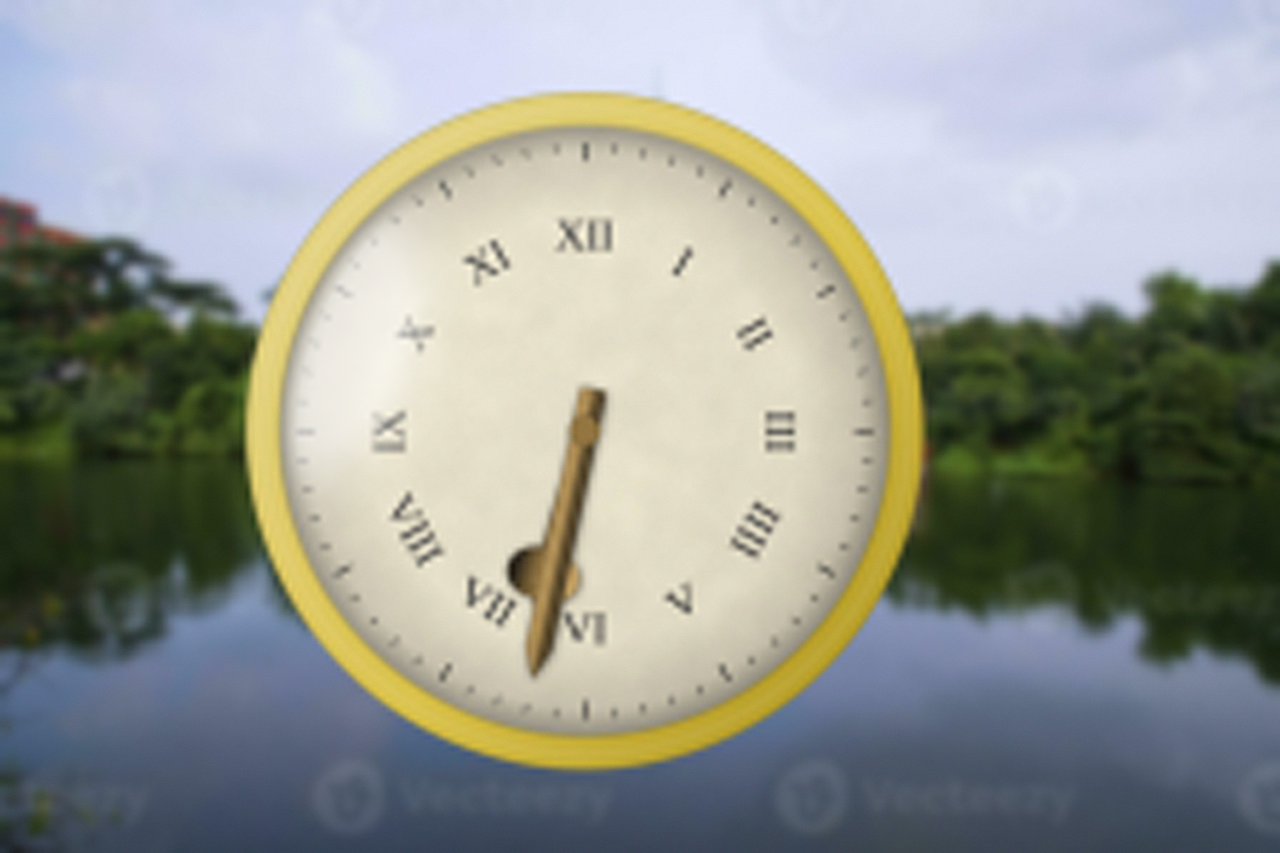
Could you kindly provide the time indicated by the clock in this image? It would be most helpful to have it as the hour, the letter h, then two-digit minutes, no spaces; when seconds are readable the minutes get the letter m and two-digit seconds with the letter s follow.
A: 6h32
